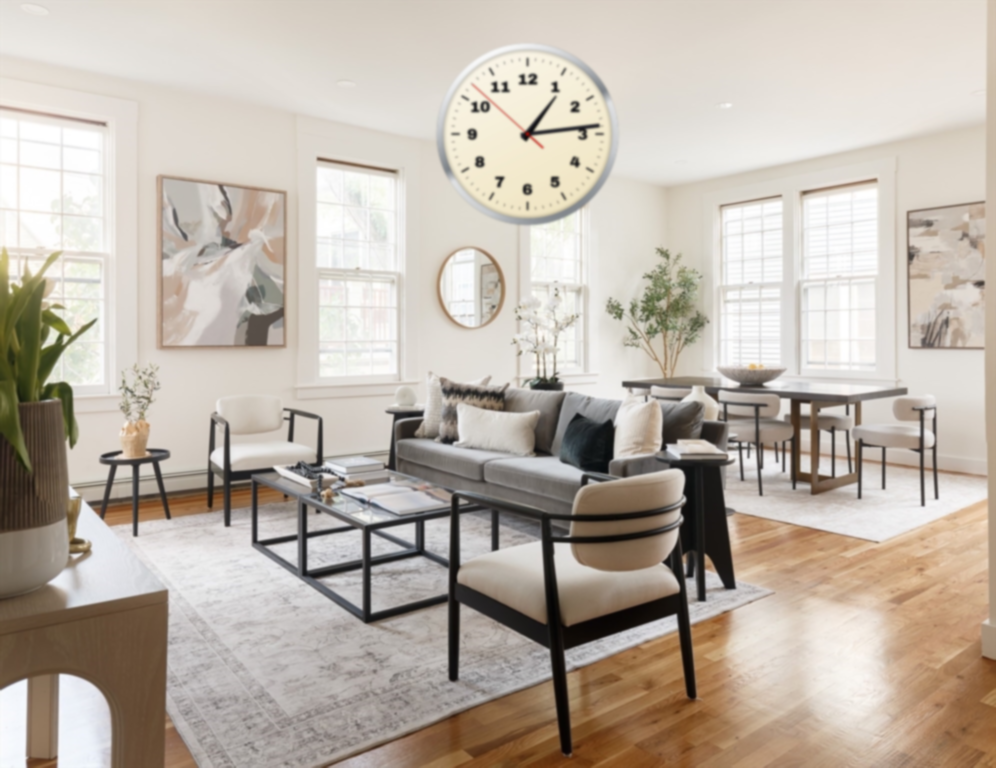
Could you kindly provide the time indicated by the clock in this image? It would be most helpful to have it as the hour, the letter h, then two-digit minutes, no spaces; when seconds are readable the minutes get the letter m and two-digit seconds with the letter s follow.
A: 1h13m52s
